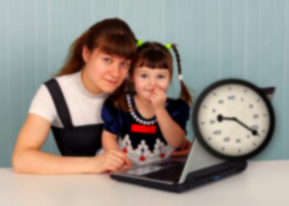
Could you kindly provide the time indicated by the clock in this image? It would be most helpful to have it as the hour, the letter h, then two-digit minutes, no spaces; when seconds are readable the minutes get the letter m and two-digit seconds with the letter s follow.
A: 9h22
